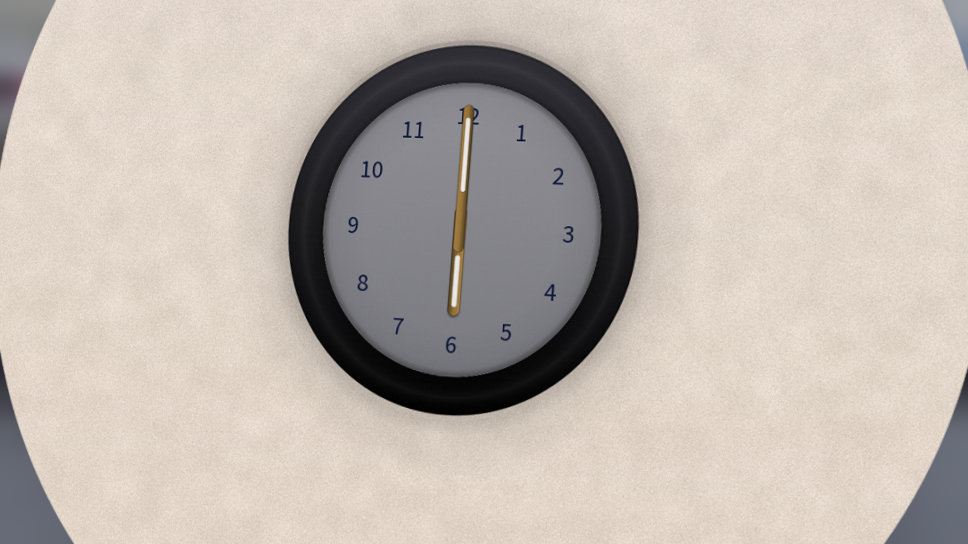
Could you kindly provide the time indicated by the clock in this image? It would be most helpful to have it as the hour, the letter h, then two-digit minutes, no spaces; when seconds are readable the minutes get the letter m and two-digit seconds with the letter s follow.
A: 6h00
